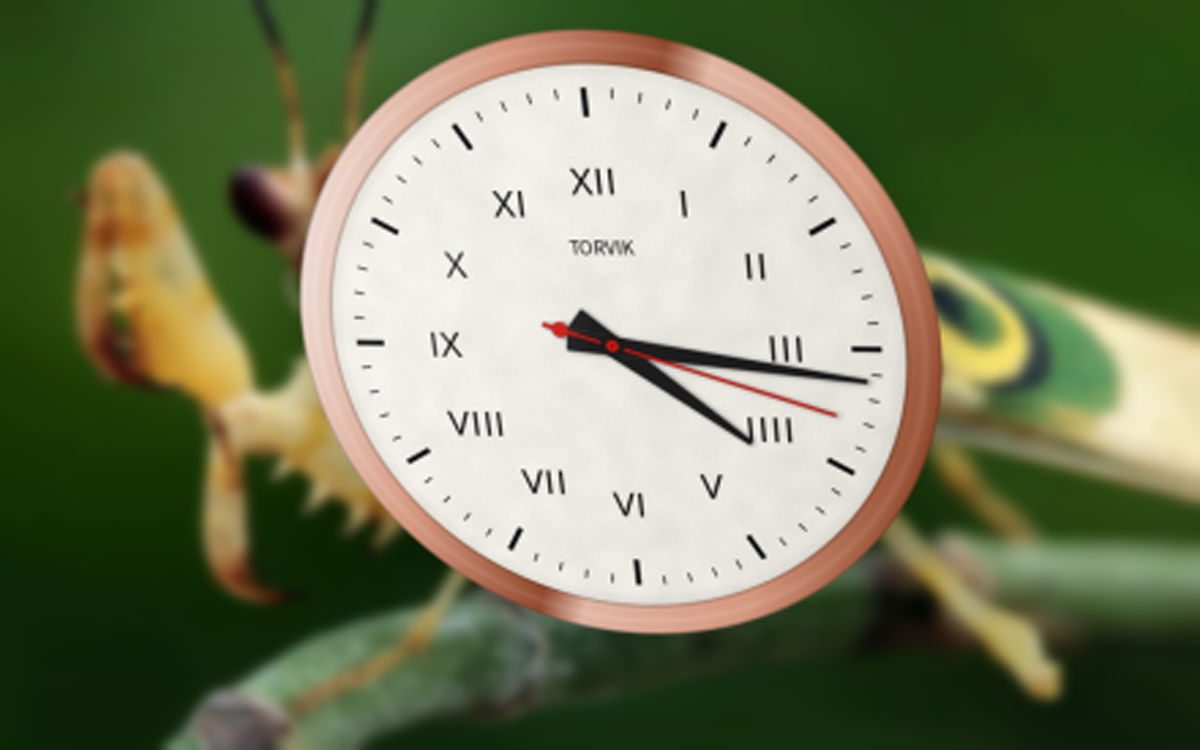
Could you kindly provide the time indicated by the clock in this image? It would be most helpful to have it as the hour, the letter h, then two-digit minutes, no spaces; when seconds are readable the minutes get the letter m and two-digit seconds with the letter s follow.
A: 4h16m18s
